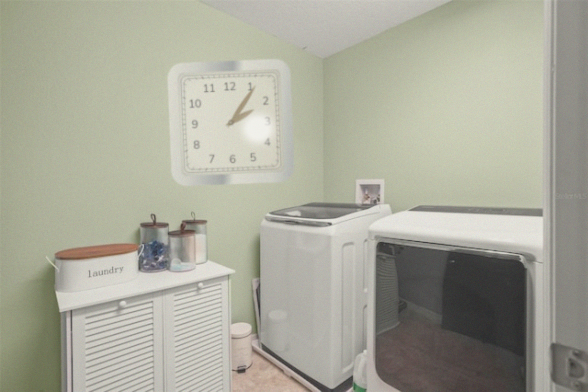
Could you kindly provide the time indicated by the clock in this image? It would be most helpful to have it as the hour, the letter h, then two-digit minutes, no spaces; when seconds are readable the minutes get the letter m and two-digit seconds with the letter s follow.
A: 2h06
